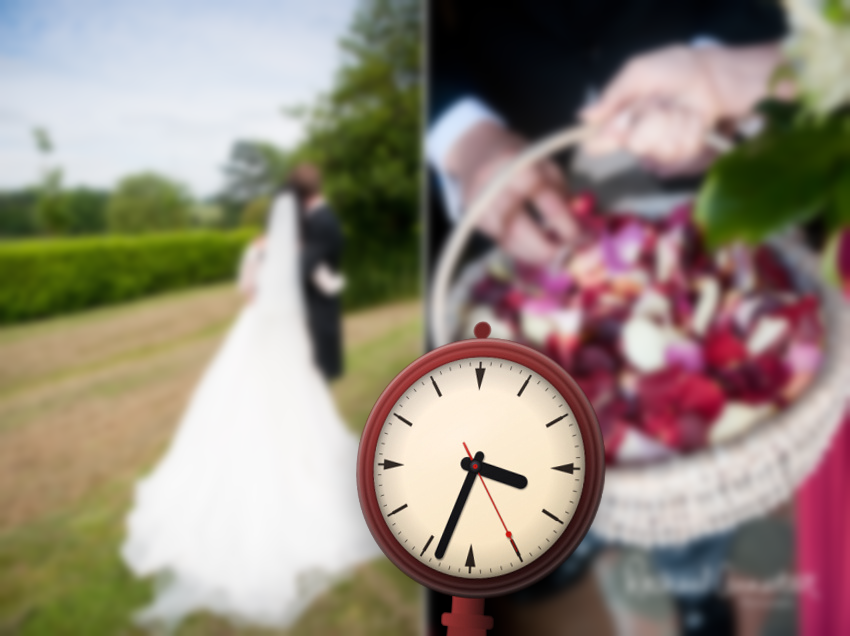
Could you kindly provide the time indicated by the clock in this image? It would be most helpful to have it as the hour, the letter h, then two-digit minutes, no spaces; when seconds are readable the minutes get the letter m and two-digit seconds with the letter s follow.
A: 3h33m25s
